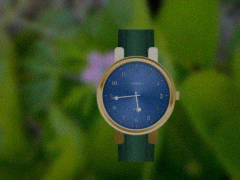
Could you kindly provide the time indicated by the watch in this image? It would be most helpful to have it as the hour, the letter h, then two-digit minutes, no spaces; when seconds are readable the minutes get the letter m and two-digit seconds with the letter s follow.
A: 5h44
